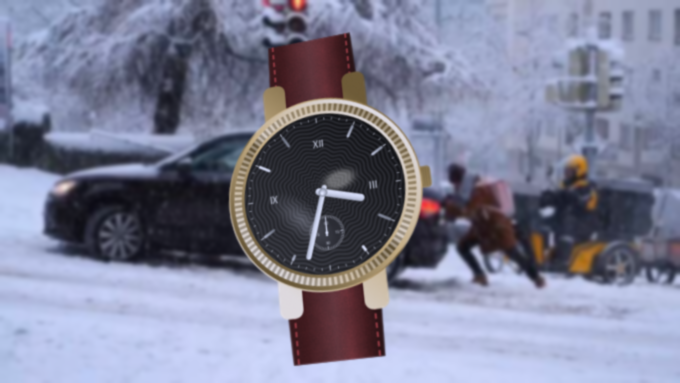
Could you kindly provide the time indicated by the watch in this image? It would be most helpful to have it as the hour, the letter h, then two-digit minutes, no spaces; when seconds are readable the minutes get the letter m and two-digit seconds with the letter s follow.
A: 3h33
